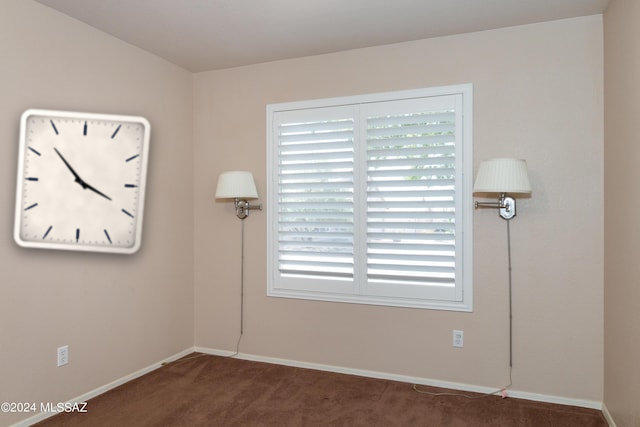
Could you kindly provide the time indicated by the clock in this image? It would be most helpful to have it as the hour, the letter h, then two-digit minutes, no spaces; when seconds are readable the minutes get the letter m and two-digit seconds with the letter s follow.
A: 3h53
